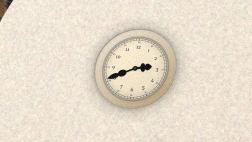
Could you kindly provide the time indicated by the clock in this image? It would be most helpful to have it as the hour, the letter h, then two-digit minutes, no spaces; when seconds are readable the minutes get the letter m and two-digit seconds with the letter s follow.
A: 2h41
